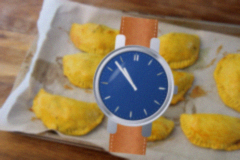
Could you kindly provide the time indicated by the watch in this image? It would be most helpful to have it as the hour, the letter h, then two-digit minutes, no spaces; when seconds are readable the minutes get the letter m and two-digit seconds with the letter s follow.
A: 10h53
